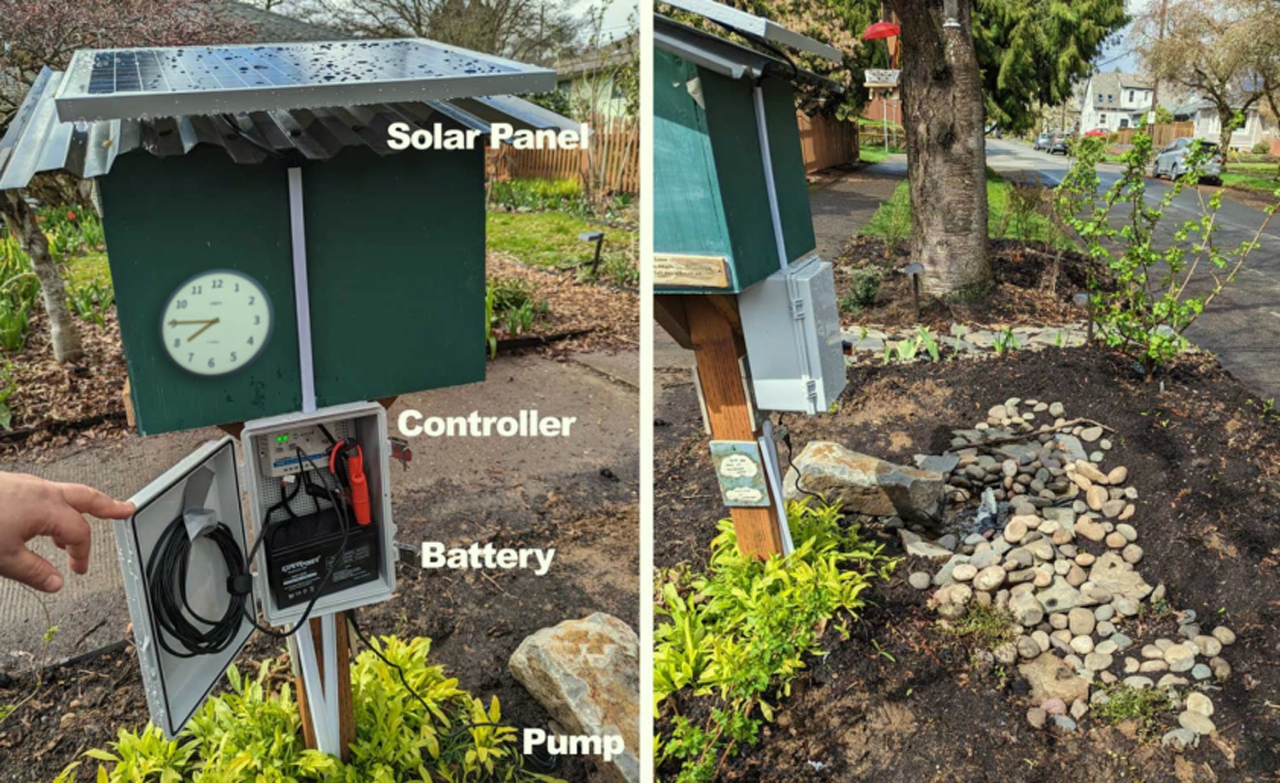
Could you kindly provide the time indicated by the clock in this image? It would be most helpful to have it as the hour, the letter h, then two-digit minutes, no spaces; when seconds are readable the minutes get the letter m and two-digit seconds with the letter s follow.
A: 7h45
